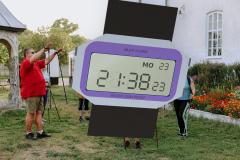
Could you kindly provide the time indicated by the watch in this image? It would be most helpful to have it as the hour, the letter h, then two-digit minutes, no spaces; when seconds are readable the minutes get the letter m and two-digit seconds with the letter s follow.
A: 21h38m23s
